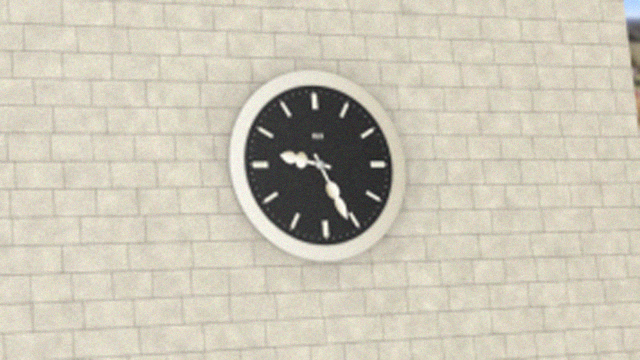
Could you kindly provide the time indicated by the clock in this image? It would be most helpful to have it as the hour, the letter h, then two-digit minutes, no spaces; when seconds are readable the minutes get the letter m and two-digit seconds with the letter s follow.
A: 9h26
